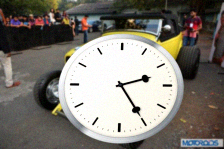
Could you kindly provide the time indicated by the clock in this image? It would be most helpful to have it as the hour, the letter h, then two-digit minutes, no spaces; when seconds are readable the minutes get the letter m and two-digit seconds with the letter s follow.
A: 2h25
